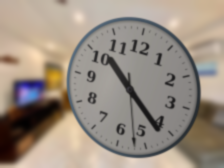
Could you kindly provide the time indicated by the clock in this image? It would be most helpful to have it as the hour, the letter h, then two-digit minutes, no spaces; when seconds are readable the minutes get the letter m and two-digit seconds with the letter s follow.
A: 10h21m27s
